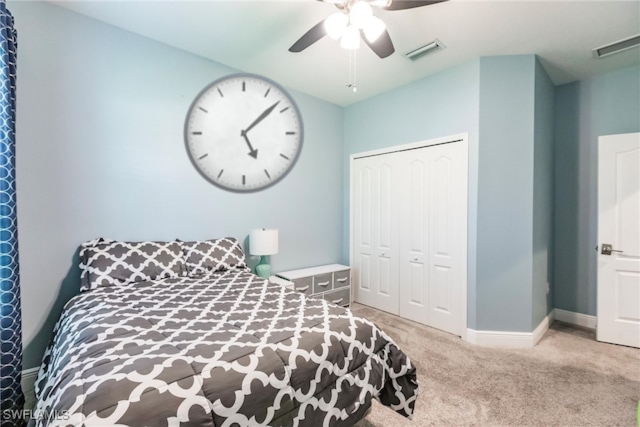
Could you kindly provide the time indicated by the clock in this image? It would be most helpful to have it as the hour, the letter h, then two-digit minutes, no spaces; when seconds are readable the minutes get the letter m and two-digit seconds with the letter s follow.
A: 5h08
